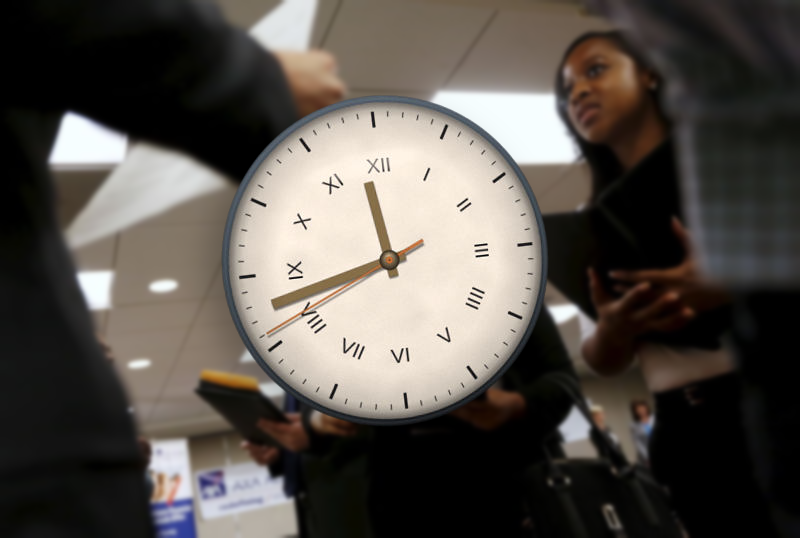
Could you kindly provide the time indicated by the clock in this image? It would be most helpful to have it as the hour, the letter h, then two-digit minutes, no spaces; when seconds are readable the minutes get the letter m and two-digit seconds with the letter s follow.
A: 11h42m41s
